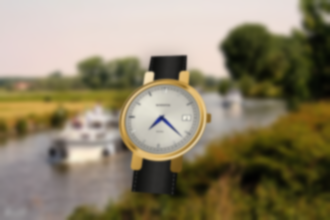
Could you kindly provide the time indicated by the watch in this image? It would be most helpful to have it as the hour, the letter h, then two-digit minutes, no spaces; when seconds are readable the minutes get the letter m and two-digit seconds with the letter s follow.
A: 7h22
